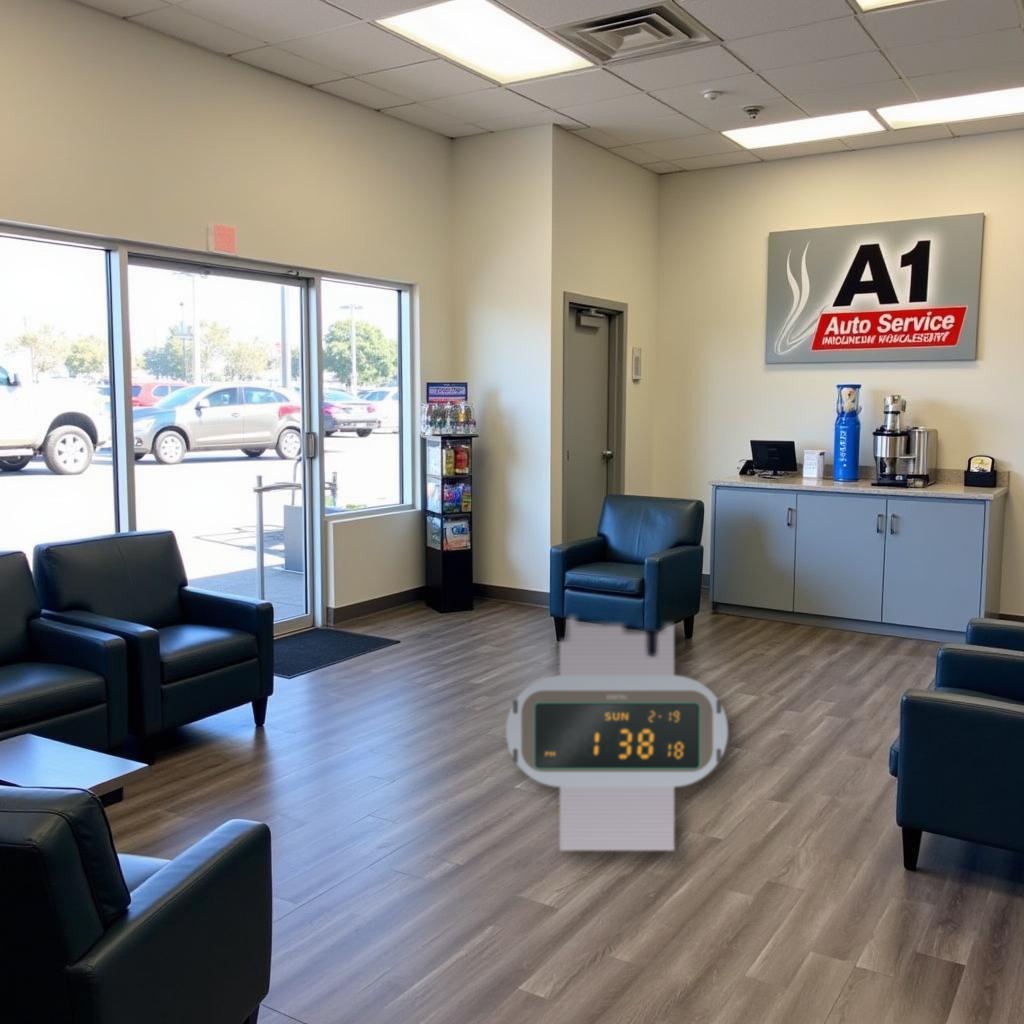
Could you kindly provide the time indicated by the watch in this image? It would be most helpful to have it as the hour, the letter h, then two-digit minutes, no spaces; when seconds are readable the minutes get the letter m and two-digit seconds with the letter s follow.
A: 1h38m18s
